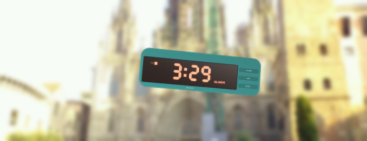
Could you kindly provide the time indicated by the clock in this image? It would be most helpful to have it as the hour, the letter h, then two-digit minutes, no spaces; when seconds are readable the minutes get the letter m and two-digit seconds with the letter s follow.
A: 3h29
